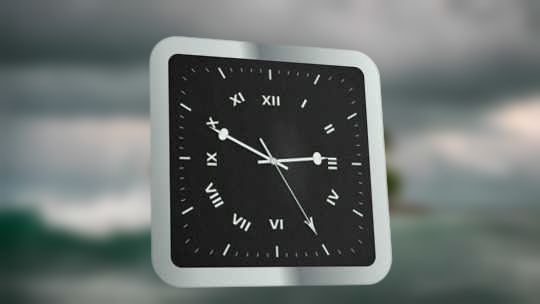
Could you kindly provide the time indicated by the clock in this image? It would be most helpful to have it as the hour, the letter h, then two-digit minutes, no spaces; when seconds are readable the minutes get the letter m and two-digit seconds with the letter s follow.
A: 2h49m25s
